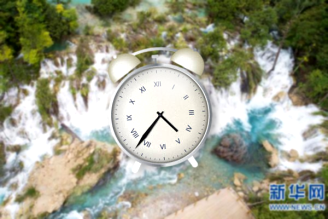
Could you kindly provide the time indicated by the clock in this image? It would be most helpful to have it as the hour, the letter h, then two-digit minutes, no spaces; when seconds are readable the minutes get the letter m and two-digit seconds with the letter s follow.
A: 4h37
